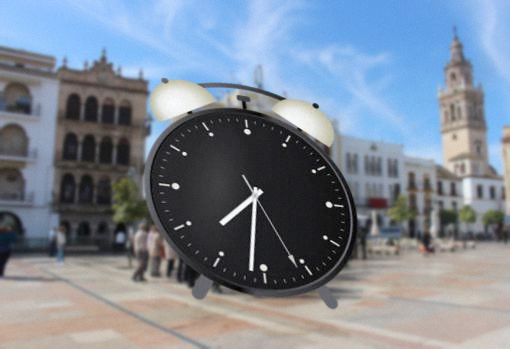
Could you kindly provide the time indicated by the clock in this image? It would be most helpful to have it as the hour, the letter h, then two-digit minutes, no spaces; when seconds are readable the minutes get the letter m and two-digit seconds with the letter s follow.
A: 7h31m26s
